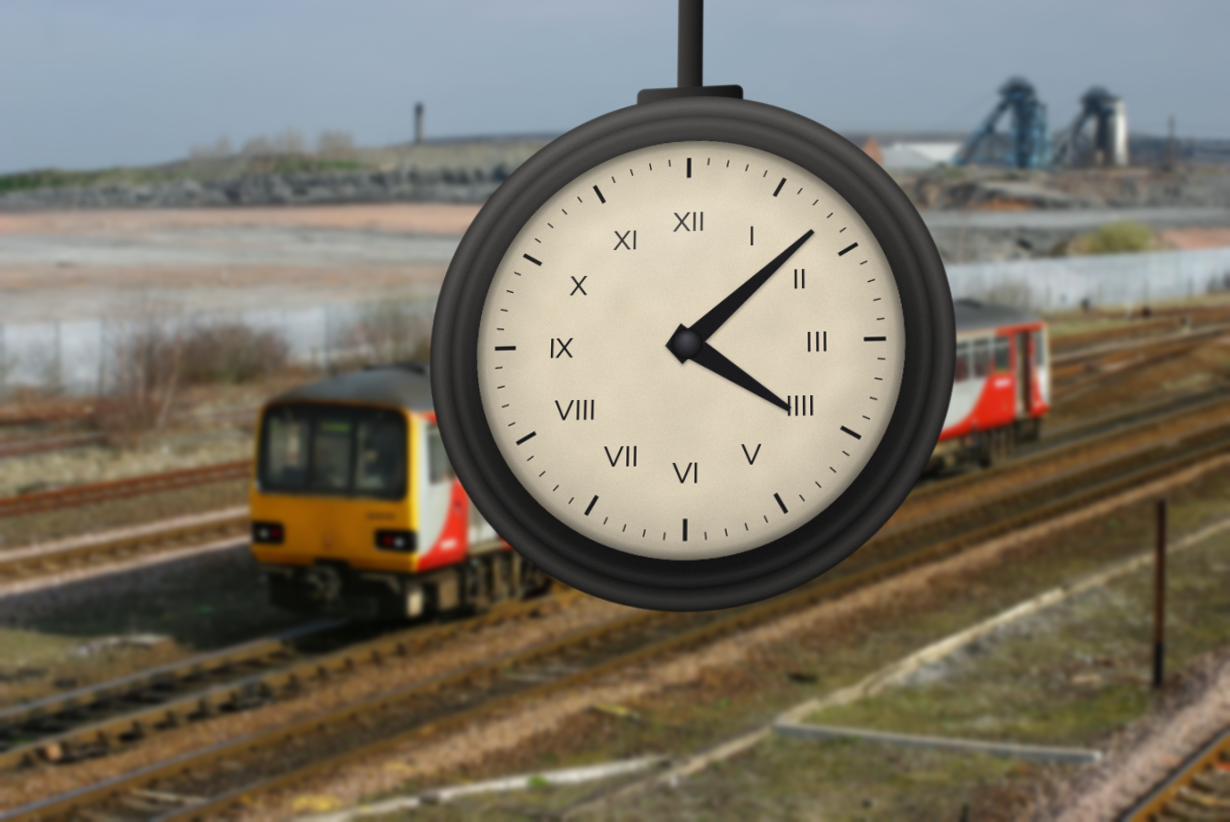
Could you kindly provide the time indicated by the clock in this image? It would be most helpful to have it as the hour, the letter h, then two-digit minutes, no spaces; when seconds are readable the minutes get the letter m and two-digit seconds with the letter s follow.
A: 4h08
